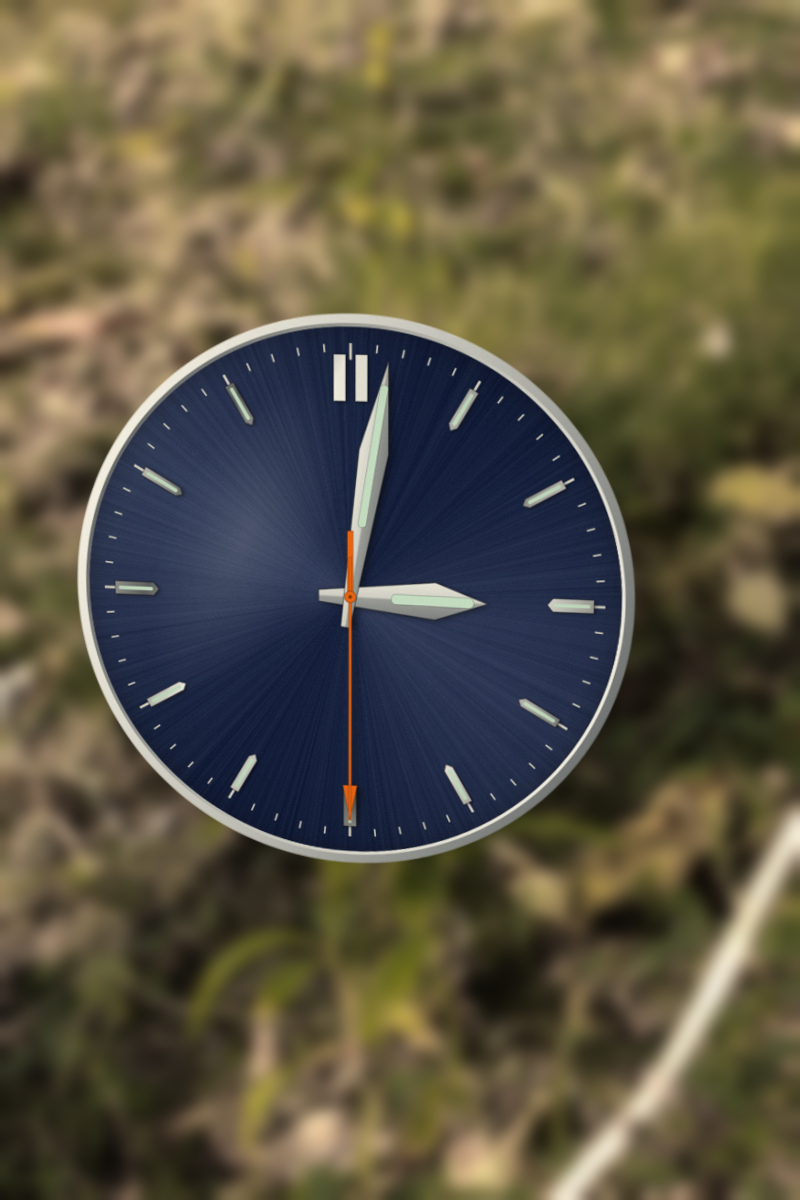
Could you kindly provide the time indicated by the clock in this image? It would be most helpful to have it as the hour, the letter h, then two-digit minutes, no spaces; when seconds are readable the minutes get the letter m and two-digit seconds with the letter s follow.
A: 3h01m30s
